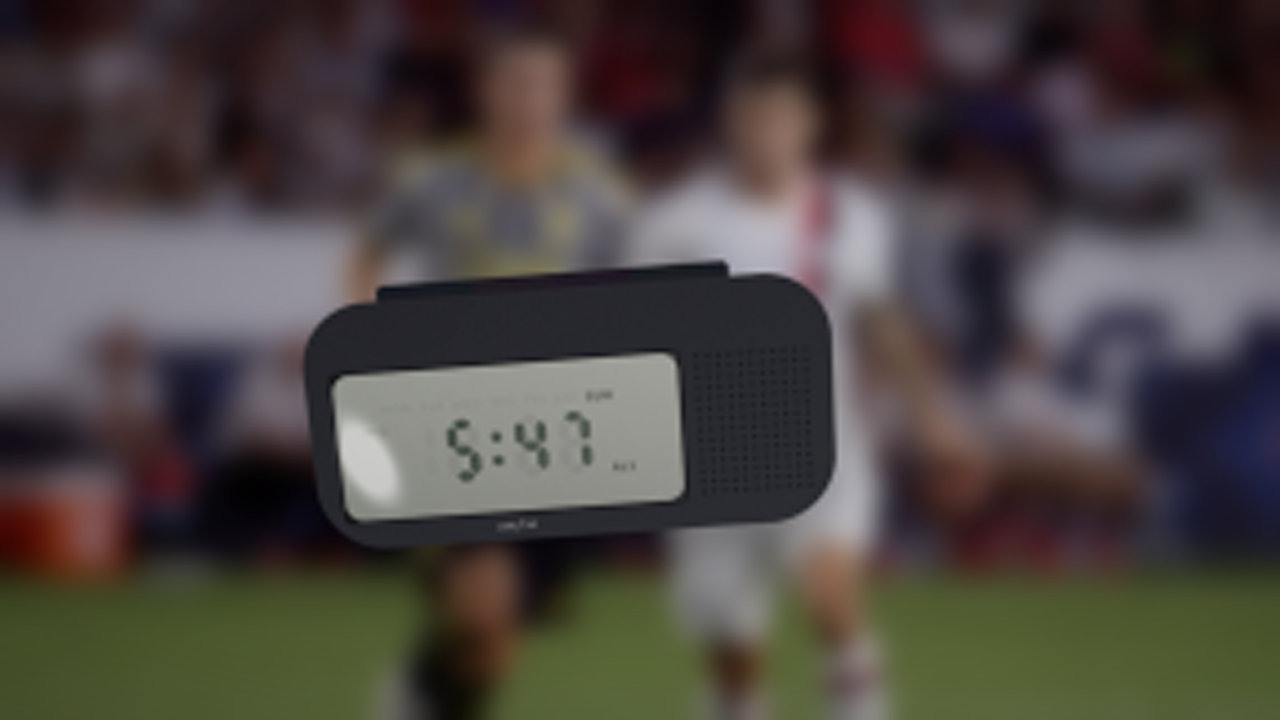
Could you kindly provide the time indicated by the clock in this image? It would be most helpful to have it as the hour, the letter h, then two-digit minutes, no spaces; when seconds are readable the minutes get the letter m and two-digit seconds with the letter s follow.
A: 5h47
